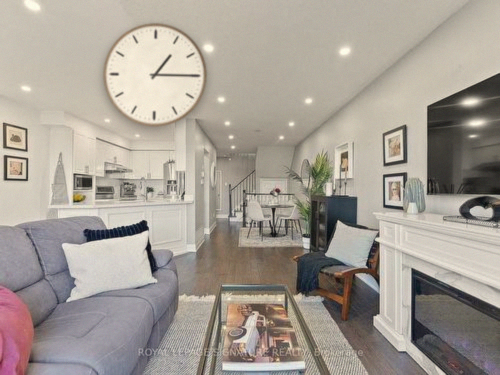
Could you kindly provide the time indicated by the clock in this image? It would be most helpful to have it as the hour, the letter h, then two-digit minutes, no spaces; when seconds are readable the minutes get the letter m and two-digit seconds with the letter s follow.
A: 1h15
